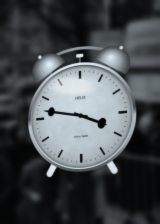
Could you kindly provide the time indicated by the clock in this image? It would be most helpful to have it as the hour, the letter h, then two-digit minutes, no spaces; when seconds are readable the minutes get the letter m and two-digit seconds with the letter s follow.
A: 3h47
